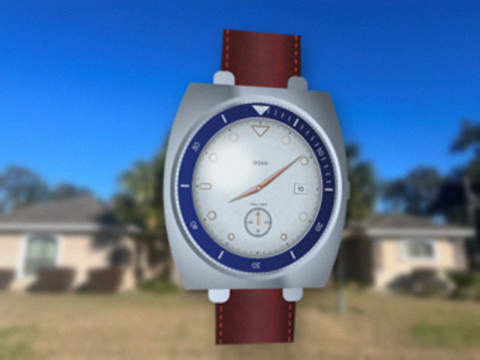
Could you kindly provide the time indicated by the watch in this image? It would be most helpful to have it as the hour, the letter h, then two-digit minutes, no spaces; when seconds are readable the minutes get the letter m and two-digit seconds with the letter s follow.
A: 8h09
